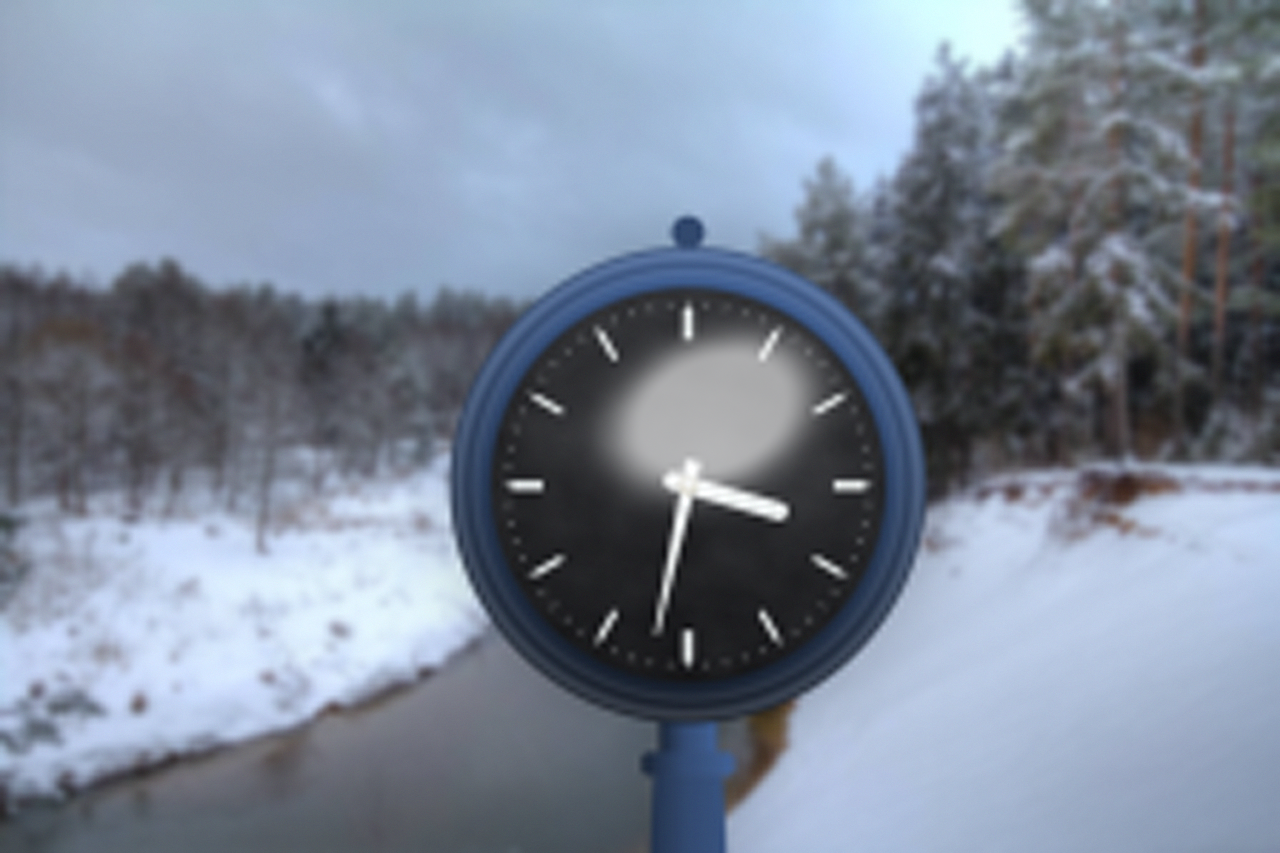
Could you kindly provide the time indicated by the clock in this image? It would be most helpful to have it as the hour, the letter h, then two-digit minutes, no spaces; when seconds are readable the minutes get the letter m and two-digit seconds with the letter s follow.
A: 3h32
